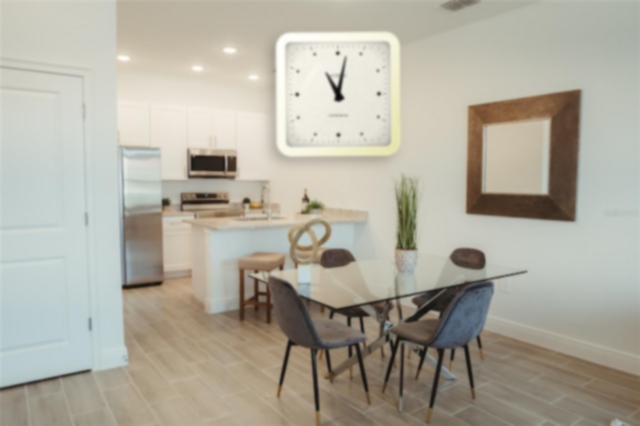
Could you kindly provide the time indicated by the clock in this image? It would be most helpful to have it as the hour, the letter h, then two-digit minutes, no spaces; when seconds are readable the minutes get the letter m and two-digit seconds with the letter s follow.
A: 11h02
